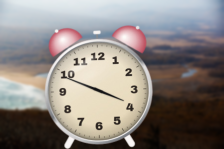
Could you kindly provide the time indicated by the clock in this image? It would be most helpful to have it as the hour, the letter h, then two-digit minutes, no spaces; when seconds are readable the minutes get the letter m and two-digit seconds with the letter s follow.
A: 3h49
